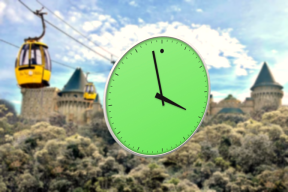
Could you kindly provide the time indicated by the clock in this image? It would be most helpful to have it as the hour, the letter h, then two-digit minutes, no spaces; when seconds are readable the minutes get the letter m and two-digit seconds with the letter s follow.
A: 3h58
